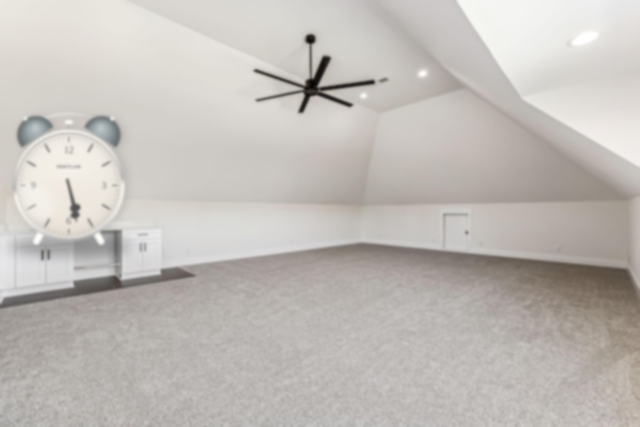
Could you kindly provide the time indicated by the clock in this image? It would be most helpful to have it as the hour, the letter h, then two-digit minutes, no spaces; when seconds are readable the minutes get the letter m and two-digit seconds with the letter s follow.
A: 5h28
